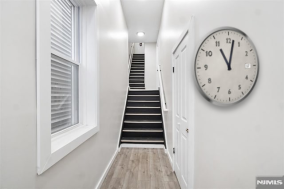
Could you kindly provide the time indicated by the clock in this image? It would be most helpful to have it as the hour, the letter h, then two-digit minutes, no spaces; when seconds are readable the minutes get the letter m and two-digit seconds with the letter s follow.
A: 11h02
